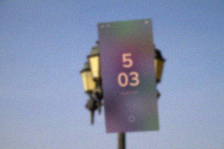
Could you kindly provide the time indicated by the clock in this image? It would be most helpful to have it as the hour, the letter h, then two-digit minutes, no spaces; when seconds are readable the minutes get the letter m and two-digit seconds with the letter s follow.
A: 5h03
